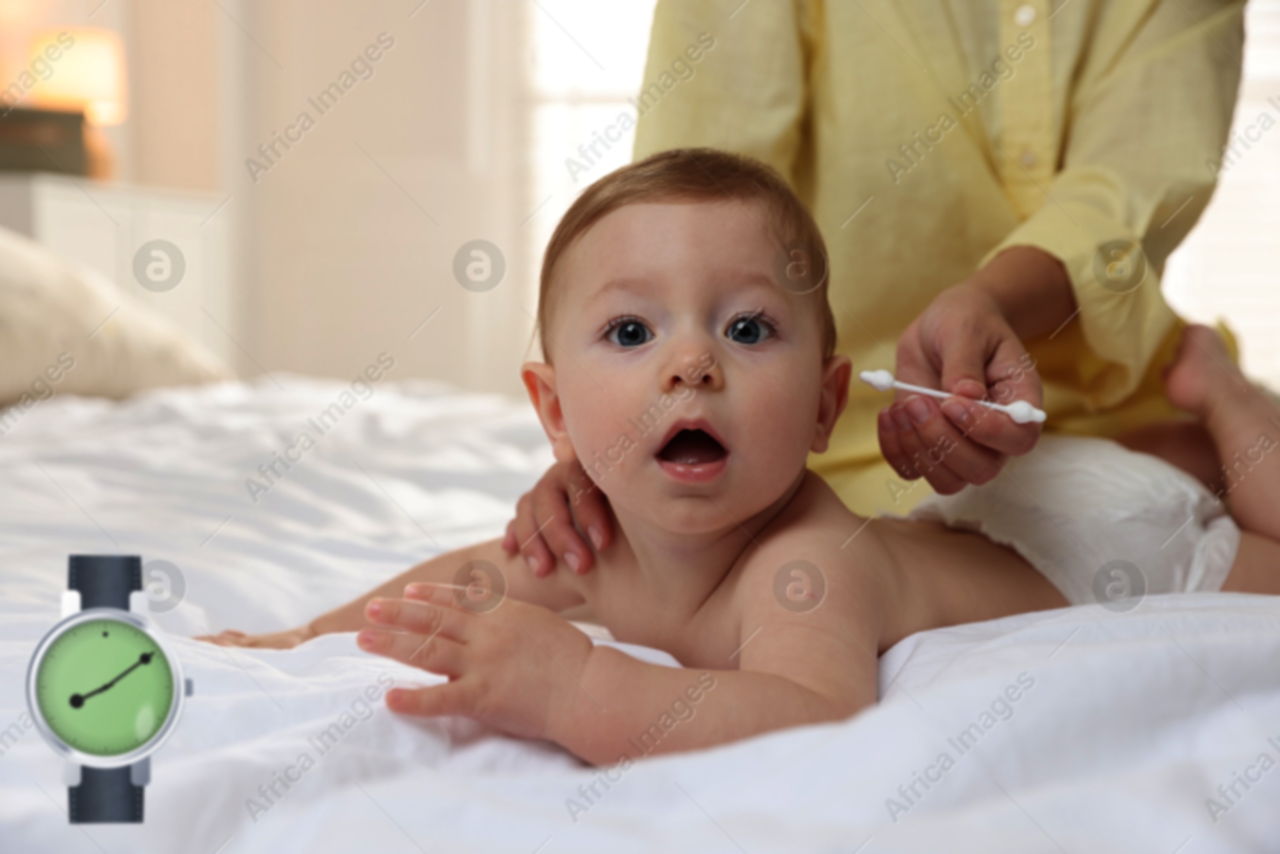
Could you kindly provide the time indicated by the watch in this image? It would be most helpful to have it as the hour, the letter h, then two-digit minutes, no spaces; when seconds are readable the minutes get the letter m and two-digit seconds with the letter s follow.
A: 8h09
